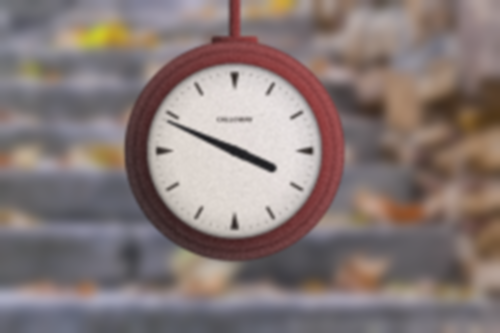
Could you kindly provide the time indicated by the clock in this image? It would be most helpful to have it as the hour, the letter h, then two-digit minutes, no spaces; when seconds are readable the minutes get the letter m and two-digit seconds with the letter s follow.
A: 3h49
